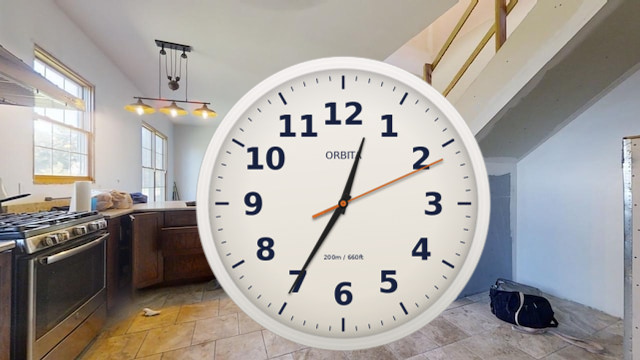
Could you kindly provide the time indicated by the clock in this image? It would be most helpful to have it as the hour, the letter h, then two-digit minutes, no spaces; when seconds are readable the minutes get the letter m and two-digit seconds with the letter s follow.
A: 12h35m11s
